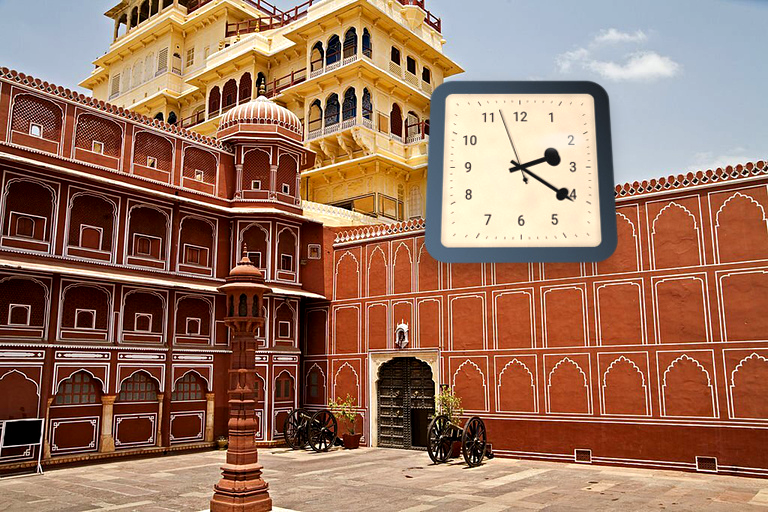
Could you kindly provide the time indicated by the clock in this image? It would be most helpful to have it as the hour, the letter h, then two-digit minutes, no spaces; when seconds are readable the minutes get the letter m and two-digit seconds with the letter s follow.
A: 2h20m57s
